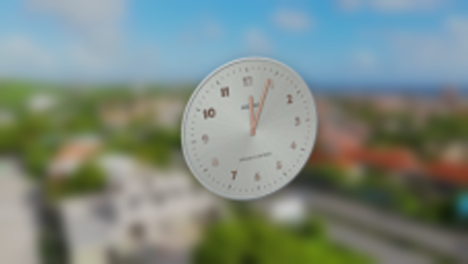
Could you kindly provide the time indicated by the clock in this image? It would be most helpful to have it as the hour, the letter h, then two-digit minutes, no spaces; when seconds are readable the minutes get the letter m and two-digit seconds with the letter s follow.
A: 12h04
